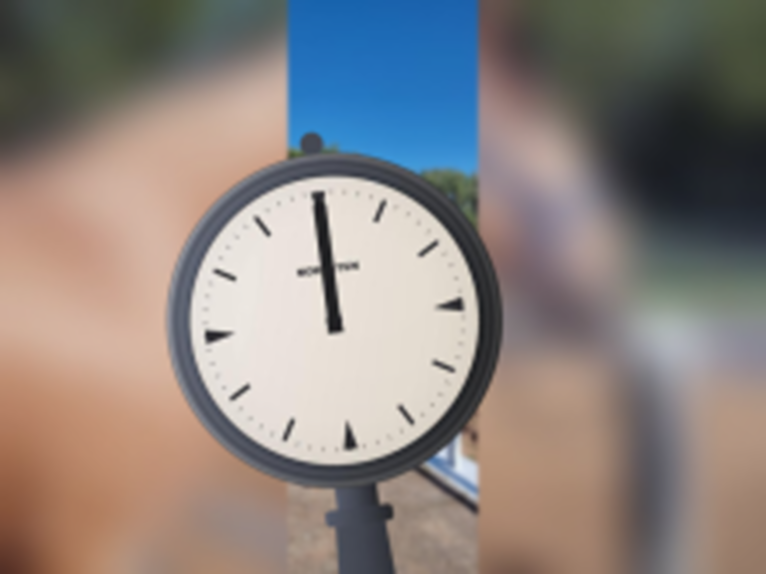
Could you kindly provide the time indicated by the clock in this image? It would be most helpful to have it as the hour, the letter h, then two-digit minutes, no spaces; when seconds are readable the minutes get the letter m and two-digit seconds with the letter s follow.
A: 12h00
